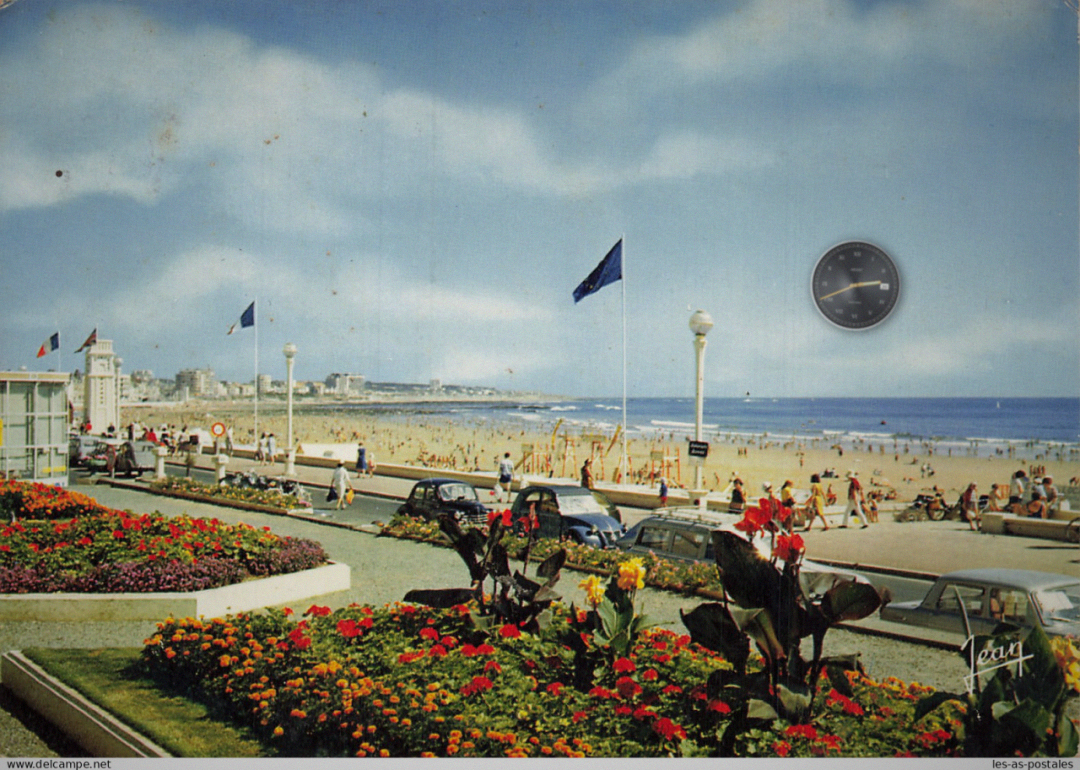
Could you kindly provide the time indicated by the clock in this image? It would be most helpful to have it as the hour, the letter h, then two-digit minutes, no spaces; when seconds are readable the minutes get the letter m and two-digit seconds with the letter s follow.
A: 2h41
